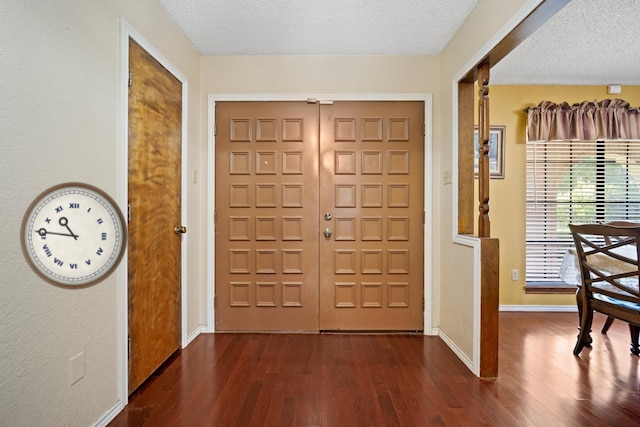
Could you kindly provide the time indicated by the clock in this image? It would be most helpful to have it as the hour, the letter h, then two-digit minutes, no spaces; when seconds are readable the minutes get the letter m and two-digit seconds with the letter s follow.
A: 10h46
